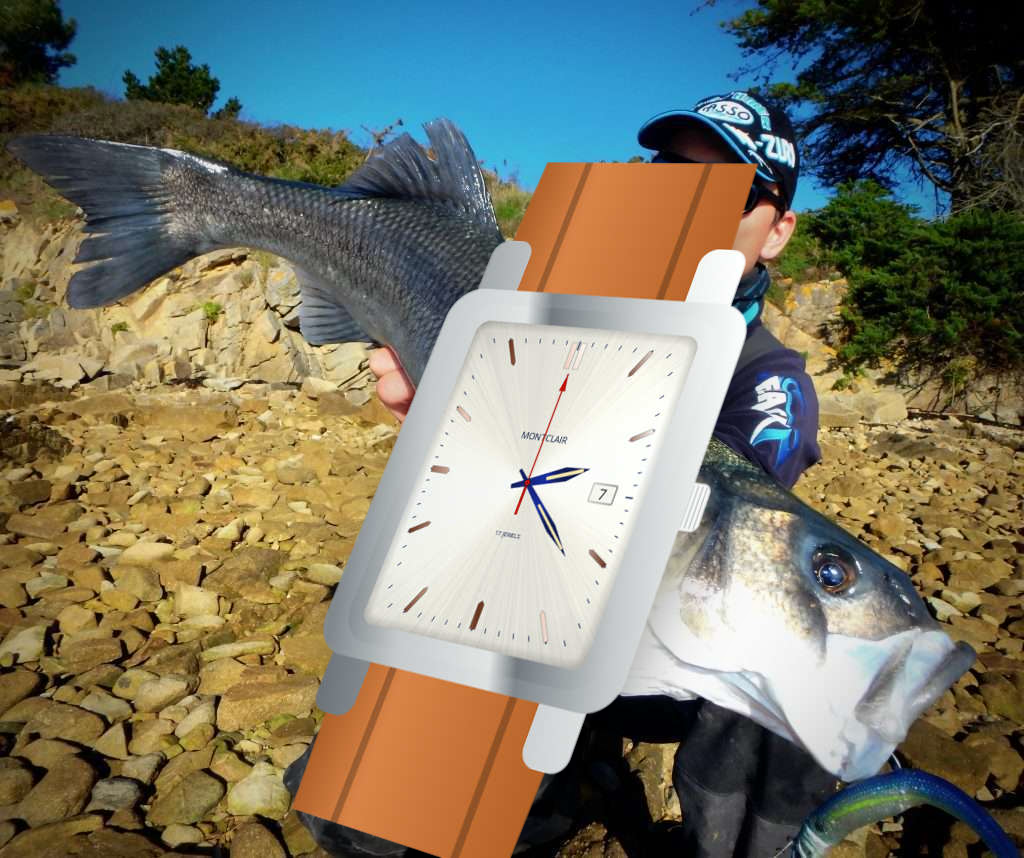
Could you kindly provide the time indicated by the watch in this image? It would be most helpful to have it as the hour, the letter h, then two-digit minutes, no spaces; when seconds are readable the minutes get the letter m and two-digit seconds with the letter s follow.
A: 2h22m00s
